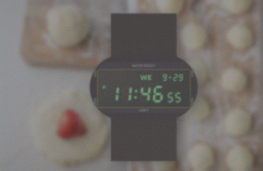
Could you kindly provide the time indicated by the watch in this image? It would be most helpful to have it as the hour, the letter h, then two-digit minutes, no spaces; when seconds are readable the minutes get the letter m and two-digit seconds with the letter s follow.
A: 11h46m55s
